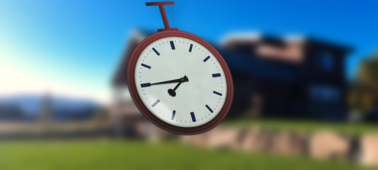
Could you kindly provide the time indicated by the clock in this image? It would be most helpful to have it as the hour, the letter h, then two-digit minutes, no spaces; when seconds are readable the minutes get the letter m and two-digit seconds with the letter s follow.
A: 7h45
